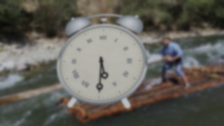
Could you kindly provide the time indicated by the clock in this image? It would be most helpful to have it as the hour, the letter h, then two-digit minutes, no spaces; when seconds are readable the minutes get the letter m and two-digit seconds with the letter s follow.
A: 5h30
